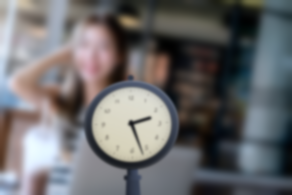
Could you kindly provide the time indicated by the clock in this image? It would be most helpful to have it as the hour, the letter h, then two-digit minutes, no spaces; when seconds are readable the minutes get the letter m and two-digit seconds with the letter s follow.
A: 2h27
